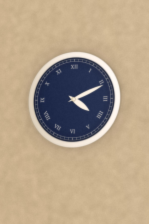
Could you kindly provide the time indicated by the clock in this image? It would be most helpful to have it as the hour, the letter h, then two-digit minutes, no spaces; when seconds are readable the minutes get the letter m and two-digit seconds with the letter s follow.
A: 4h11
